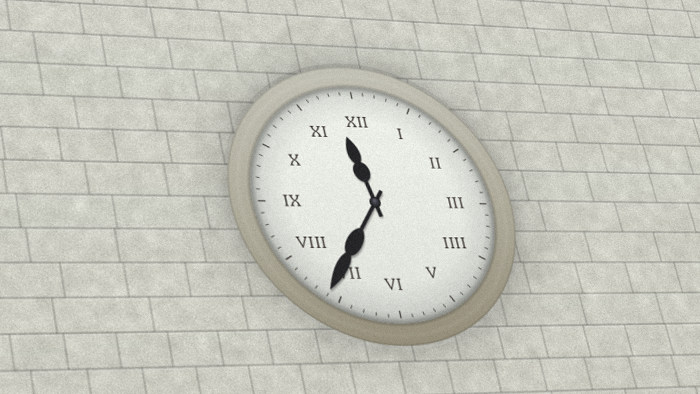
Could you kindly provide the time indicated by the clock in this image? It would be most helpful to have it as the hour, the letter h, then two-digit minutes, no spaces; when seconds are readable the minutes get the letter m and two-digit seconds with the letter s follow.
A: 11h36
